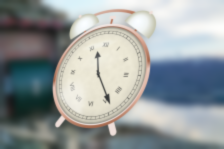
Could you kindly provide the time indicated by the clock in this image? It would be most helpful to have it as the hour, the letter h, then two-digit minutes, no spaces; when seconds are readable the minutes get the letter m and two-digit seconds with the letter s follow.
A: 11h24
